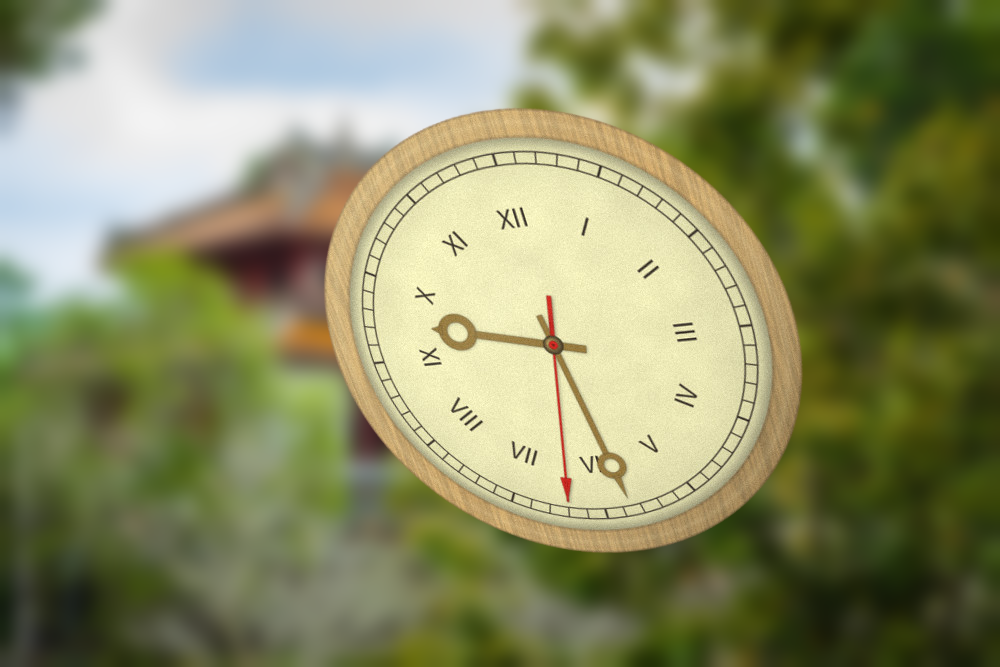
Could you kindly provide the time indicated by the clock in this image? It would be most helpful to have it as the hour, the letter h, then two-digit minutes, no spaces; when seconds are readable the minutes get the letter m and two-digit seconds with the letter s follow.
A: 9h28m32s
